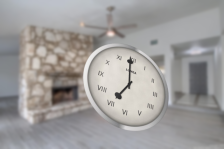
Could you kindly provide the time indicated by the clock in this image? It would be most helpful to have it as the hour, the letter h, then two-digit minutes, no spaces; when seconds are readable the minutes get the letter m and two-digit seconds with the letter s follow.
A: 6h59
